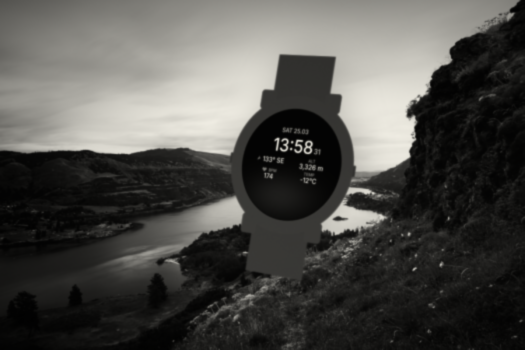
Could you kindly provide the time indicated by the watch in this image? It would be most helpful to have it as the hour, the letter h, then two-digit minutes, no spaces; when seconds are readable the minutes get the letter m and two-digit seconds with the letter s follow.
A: 13h58
